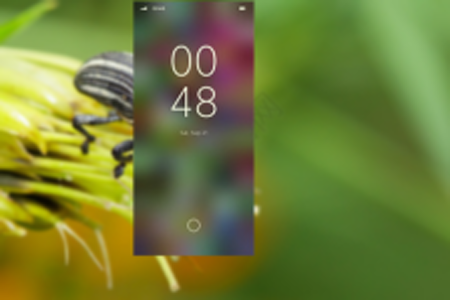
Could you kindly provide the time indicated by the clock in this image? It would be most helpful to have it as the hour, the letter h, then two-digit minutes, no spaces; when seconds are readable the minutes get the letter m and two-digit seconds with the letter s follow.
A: 0h48
